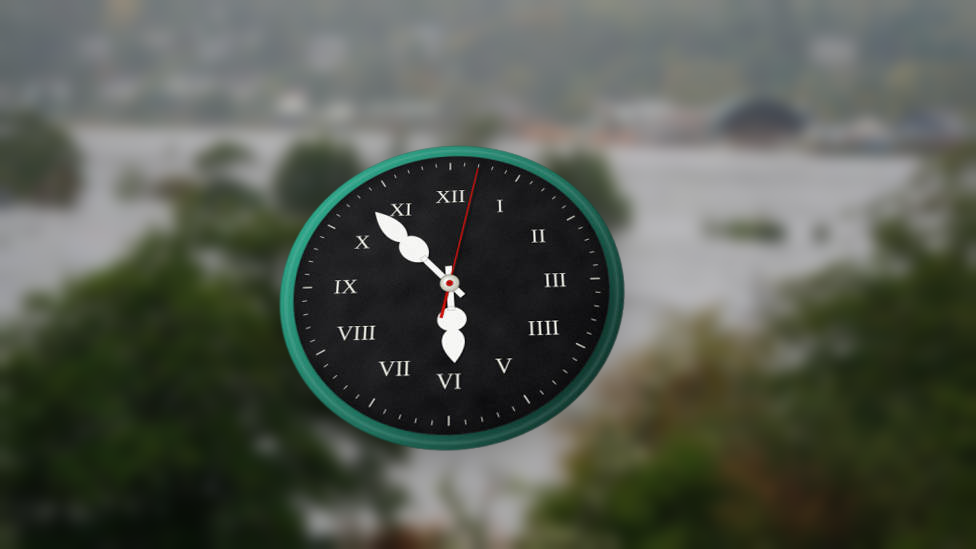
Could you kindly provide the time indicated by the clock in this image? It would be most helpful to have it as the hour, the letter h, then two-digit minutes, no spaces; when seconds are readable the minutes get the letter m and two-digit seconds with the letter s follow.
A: 5h53m02s
